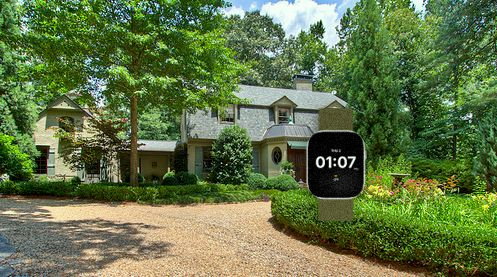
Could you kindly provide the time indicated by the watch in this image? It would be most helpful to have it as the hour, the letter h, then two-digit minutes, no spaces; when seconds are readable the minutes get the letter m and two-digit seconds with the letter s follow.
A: 1h07
